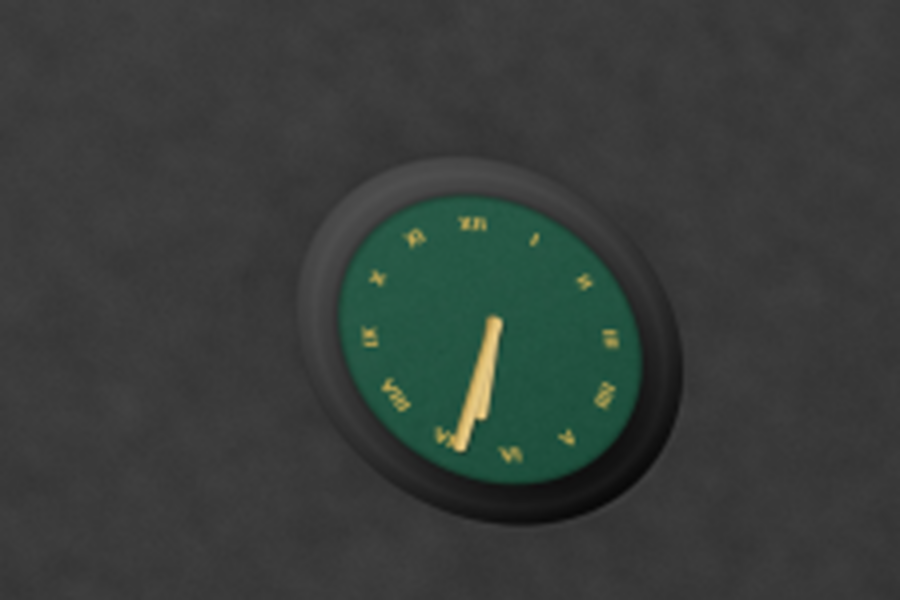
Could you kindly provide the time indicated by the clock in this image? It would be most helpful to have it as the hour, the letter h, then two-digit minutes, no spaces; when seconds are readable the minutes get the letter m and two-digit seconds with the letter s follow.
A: 6h34
